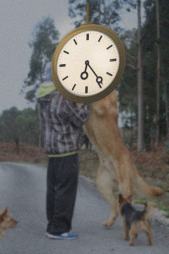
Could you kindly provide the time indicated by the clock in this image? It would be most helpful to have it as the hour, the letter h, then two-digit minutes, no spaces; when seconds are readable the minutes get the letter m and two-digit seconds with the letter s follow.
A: 6h24
